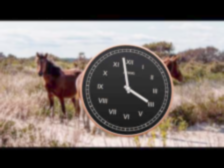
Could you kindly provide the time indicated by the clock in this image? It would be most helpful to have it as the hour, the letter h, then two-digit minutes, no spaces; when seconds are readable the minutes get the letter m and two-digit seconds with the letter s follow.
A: 3h58
